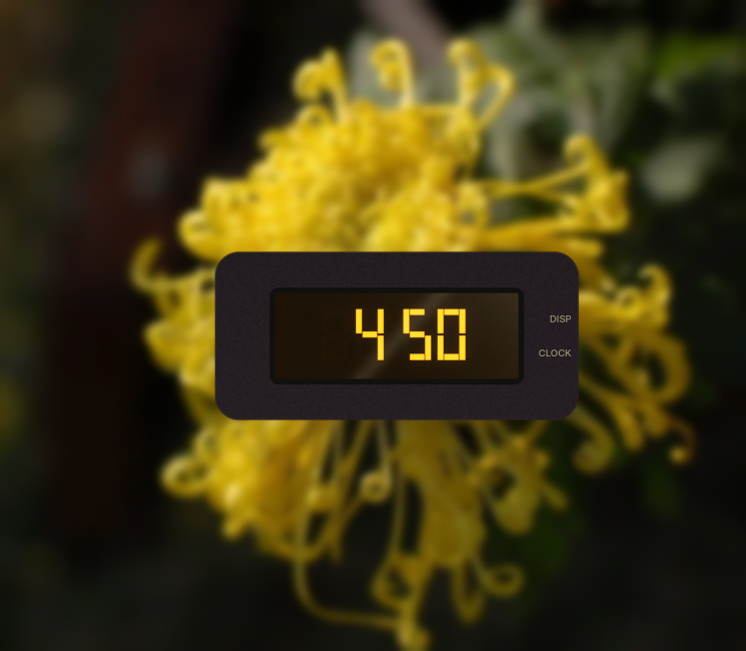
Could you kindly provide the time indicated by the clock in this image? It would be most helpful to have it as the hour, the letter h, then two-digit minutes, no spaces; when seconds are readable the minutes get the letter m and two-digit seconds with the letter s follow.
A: 4h50
